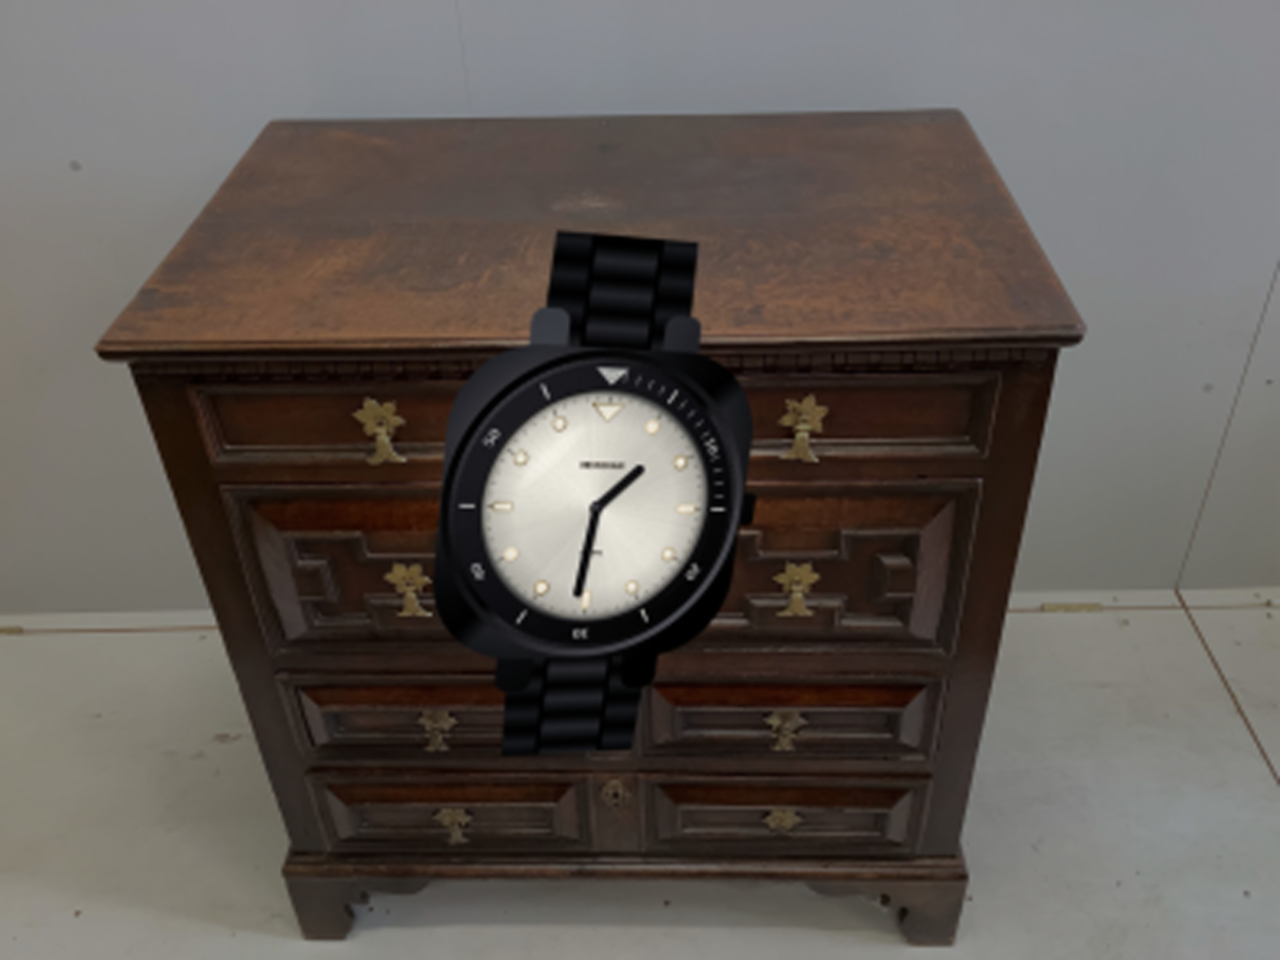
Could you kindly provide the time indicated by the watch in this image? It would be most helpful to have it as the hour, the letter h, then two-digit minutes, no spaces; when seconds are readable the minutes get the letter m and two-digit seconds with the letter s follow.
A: 1h31
